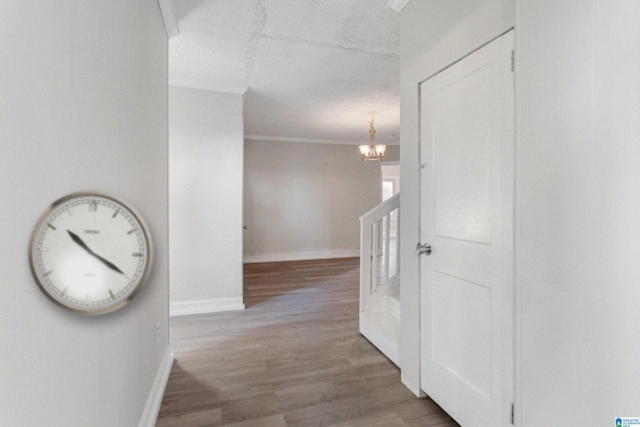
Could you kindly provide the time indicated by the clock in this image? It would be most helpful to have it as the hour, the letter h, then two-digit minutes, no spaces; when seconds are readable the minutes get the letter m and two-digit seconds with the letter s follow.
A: 10h20
